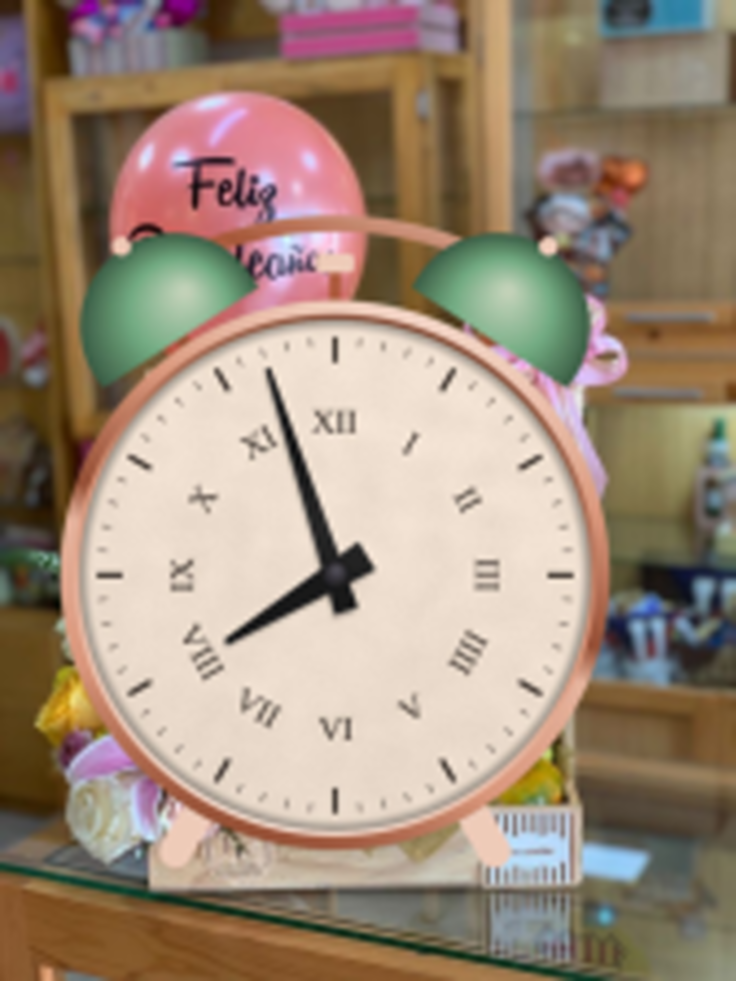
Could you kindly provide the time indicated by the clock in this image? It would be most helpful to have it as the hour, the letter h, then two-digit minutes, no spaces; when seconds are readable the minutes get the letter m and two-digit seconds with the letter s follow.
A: 7h57
